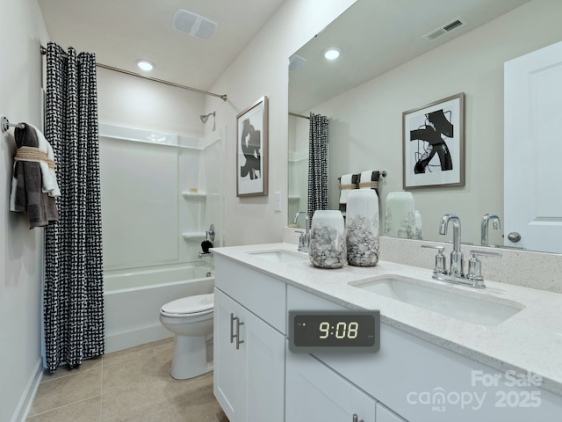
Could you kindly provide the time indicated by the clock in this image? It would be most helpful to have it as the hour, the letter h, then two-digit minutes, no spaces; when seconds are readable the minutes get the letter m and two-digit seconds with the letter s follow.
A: 9h08
